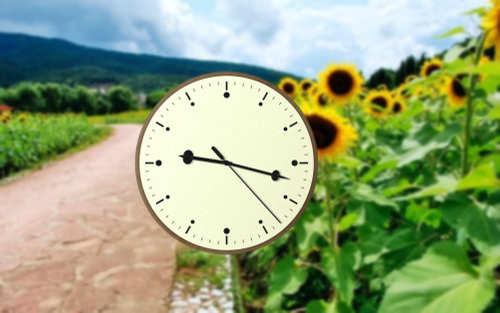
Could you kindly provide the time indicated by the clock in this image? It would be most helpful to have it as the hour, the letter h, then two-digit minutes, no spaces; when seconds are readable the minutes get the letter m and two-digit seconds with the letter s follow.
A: 9h17m23s
